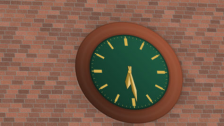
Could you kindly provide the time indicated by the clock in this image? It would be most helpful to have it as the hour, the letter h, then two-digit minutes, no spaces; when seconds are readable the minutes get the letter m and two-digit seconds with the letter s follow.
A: 6h29
